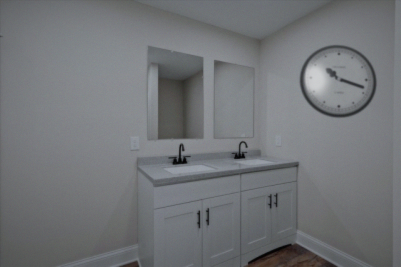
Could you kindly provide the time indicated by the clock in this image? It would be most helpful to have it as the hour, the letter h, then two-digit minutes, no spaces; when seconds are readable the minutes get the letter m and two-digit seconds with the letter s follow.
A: 10h18
